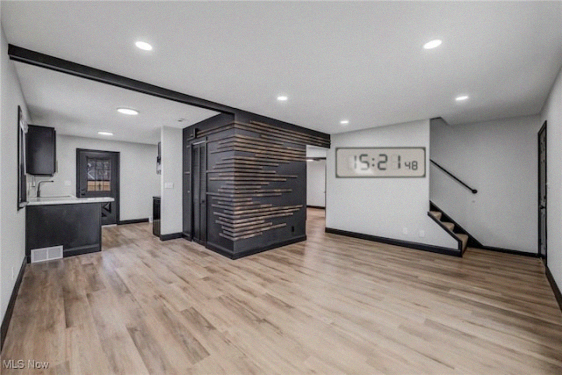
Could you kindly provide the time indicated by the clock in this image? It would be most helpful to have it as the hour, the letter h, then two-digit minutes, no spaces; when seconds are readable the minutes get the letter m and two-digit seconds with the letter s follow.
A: 15h21m48s
